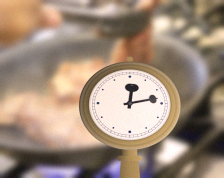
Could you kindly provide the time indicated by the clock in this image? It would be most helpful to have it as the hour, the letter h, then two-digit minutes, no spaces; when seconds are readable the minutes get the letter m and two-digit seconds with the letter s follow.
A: 12h13
